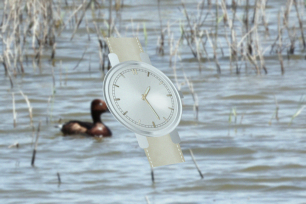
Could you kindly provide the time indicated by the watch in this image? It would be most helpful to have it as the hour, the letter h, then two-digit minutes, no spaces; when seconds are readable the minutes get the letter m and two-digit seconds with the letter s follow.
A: 1h27
